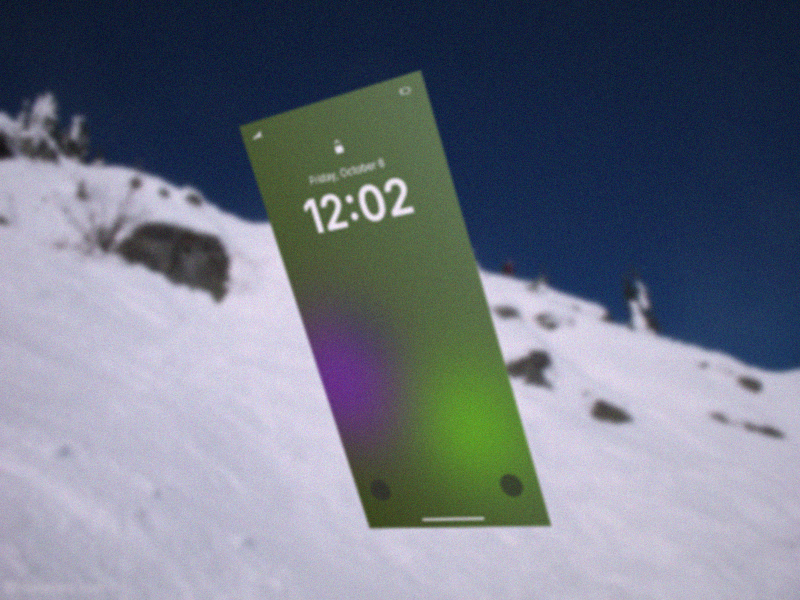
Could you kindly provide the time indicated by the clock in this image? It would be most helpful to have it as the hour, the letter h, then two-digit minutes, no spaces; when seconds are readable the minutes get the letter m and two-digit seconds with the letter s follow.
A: 12h02
